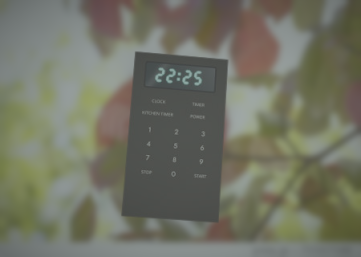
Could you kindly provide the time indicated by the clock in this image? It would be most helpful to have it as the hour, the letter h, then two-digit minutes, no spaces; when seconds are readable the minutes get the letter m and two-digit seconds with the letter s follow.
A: 22h25
